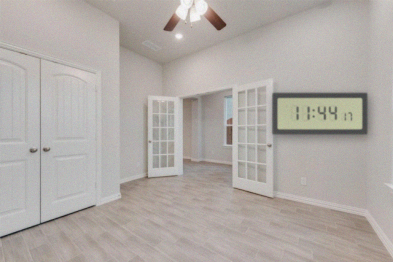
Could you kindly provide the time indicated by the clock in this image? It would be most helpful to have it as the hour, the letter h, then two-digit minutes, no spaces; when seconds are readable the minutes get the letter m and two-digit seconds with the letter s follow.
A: 11h44m17s
